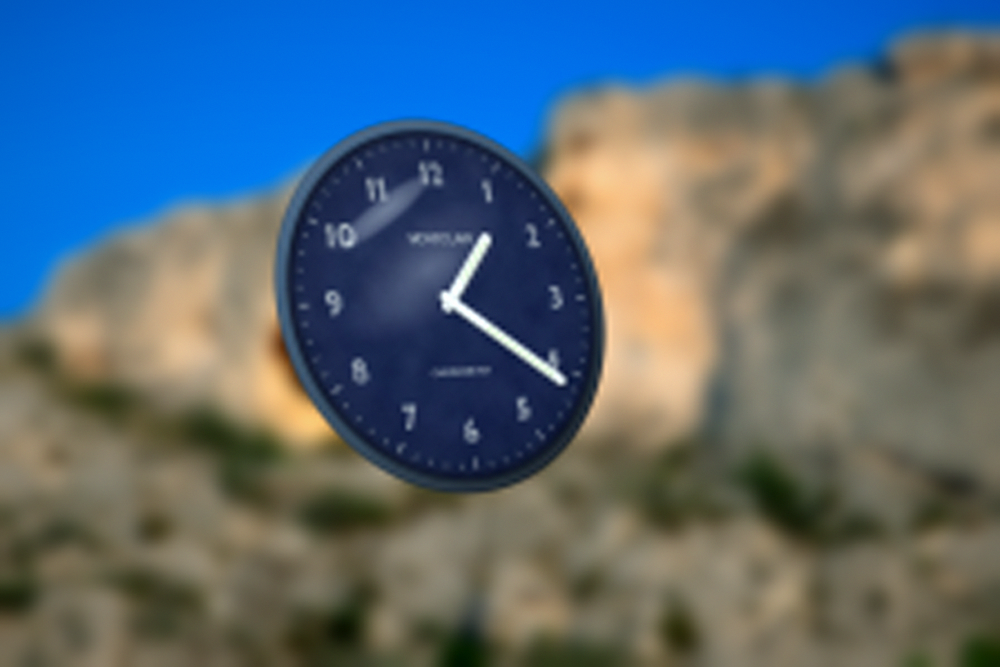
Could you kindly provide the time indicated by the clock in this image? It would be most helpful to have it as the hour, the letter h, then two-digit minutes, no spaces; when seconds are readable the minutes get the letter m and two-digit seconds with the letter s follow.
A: 1h21
